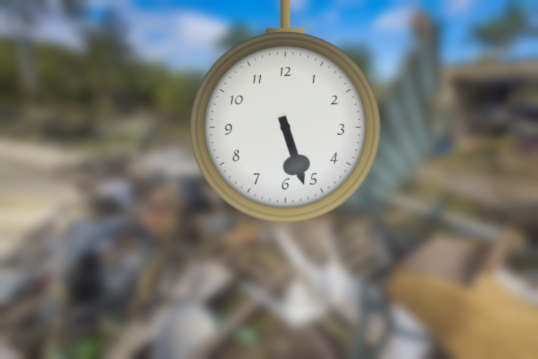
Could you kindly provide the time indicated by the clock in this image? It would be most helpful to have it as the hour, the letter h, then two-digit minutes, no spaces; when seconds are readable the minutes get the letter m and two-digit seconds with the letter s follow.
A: 5h27
